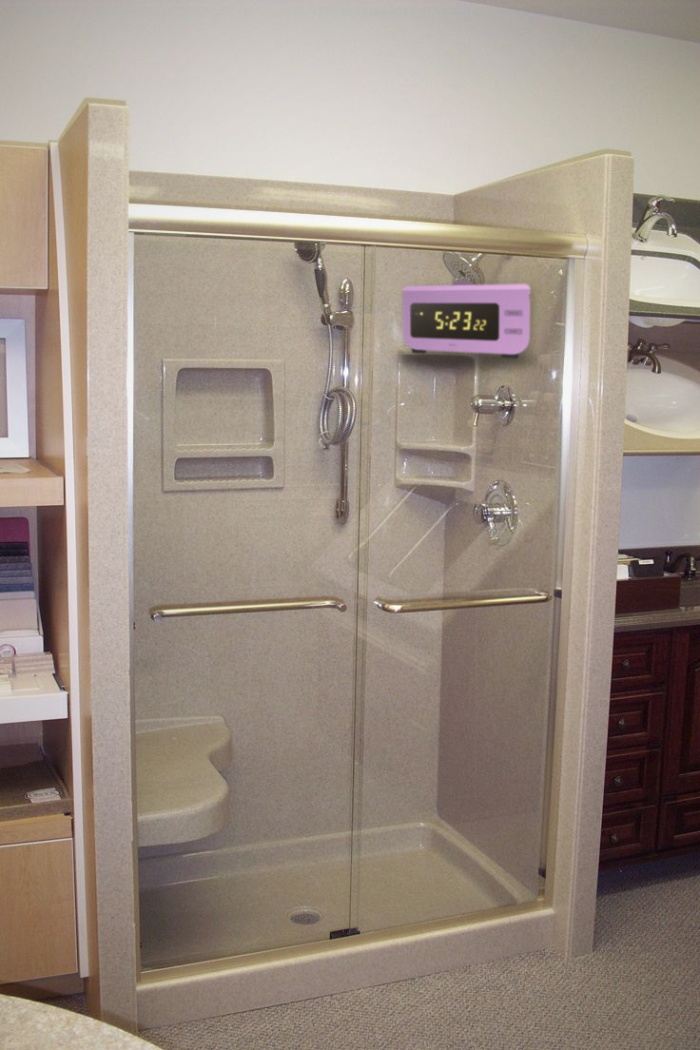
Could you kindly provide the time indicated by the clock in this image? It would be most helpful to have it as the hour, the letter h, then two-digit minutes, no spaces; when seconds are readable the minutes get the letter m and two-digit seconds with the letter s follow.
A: 5h23
